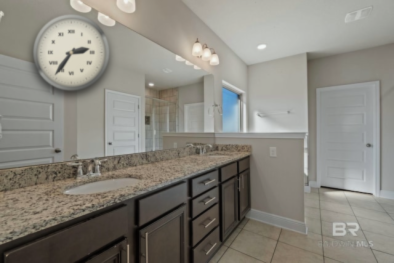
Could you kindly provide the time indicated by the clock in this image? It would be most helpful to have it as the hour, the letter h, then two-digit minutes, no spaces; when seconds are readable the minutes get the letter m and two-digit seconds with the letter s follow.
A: 2h36
